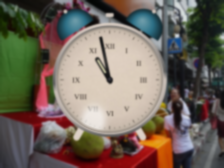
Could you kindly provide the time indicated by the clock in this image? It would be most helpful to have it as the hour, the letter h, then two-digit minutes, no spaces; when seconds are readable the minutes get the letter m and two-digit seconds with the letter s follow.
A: 10h58
